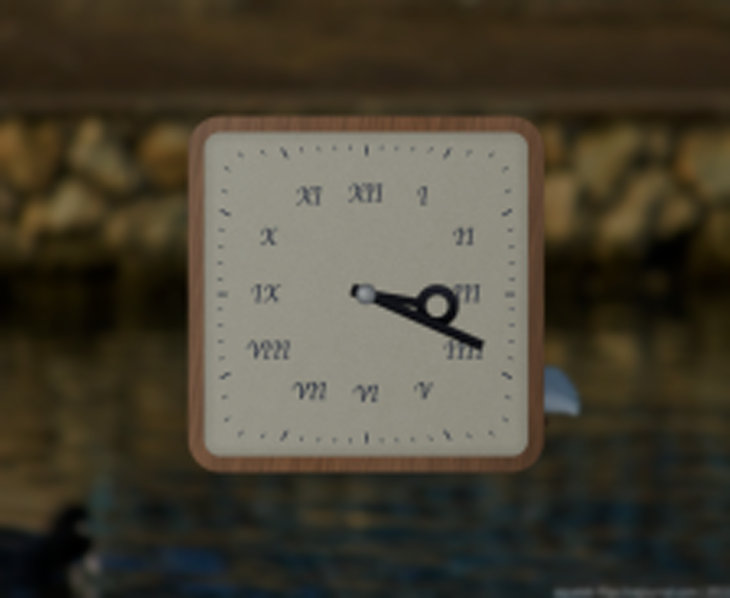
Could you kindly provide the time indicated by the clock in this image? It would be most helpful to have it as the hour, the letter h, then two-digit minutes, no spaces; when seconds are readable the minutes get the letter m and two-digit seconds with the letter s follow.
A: 3h19
